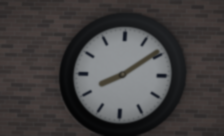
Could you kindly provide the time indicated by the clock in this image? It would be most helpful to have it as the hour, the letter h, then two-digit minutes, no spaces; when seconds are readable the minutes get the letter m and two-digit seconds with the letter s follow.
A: 8h09
